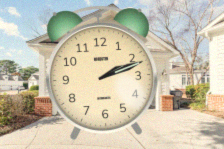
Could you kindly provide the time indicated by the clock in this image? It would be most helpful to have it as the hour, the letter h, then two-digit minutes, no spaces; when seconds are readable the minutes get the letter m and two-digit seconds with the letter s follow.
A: 2h12
